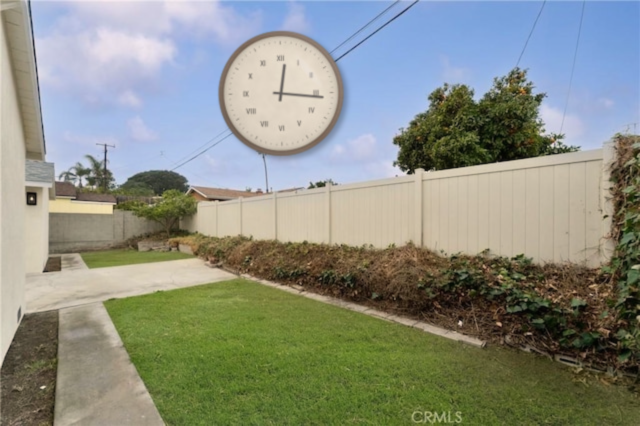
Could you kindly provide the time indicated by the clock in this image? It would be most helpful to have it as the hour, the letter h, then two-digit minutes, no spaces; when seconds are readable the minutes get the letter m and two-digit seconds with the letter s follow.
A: 12h16
